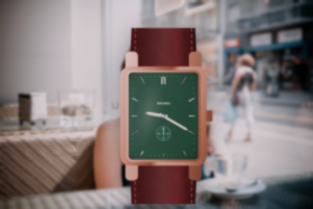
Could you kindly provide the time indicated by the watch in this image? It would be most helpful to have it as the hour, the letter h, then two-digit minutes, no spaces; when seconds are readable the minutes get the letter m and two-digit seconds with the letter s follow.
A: 9h20
